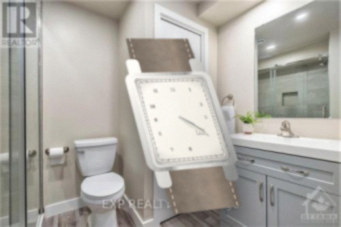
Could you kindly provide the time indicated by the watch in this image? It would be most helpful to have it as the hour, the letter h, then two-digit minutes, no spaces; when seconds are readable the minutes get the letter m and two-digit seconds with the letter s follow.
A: 4h22
